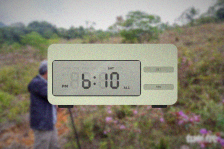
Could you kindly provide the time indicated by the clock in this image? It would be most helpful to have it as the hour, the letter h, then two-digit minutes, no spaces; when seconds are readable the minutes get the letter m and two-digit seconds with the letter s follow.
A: 6h10
